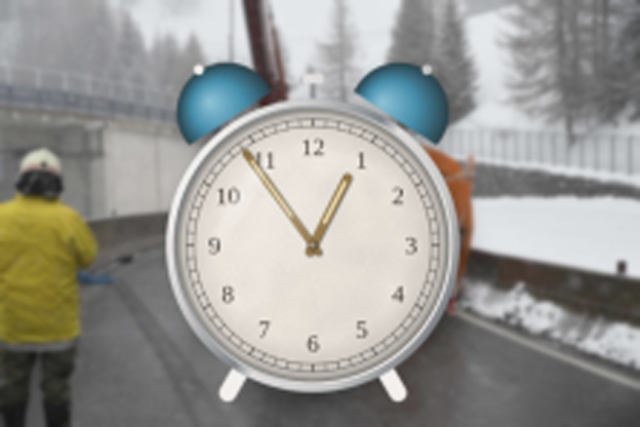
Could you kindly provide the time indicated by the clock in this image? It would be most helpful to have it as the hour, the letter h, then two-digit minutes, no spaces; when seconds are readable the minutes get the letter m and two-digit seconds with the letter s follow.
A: 12h54
